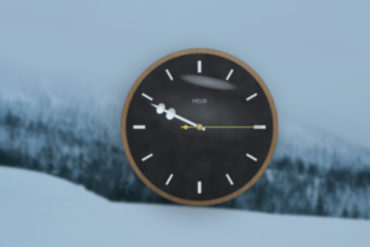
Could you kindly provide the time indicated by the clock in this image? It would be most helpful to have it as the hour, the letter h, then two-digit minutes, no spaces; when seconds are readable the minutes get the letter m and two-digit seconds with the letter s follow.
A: 9h49m15s
